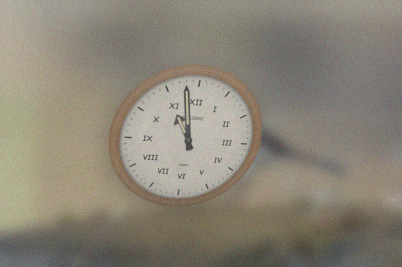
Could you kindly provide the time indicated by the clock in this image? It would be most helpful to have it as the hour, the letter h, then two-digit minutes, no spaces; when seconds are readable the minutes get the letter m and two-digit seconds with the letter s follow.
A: 10h58
